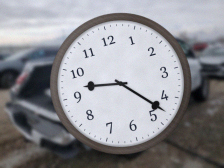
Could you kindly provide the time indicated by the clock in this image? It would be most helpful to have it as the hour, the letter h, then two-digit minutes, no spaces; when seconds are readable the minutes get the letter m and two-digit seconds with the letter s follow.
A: 9h23
